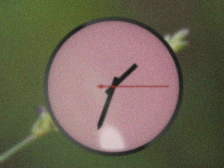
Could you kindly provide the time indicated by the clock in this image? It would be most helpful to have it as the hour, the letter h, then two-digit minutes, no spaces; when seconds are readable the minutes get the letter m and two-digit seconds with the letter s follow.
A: 1h33m15s
